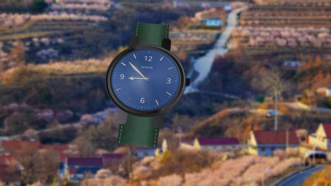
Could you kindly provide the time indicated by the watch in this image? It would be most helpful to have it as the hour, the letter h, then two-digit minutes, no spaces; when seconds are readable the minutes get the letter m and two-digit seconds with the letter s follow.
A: 8h52
